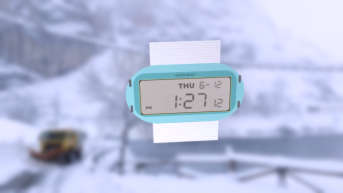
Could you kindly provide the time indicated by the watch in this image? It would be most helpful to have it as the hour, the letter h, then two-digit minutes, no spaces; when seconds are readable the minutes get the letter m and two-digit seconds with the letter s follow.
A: 1h27m12s
